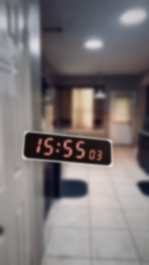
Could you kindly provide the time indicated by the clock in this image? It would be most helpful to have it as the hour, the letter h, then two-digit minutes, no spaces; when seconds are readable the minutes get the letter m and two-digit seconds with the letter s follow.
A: 15h55
